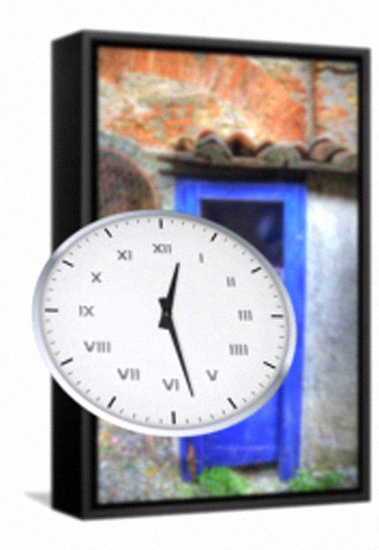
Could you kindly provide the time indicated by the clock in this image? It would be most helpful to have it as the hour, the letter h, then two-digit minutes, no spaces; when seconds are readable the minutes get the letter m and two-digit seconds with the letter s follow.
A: 12h28
